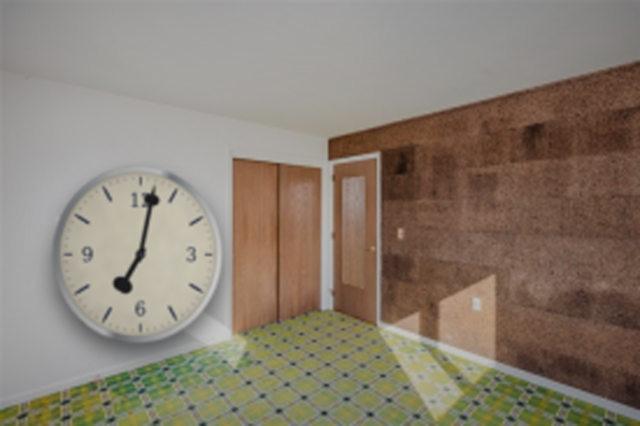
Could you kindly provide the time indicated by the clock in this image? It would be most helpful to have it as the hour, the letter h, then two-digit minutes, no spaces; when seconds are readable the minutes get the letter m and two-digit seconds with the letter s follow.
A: 7h02
